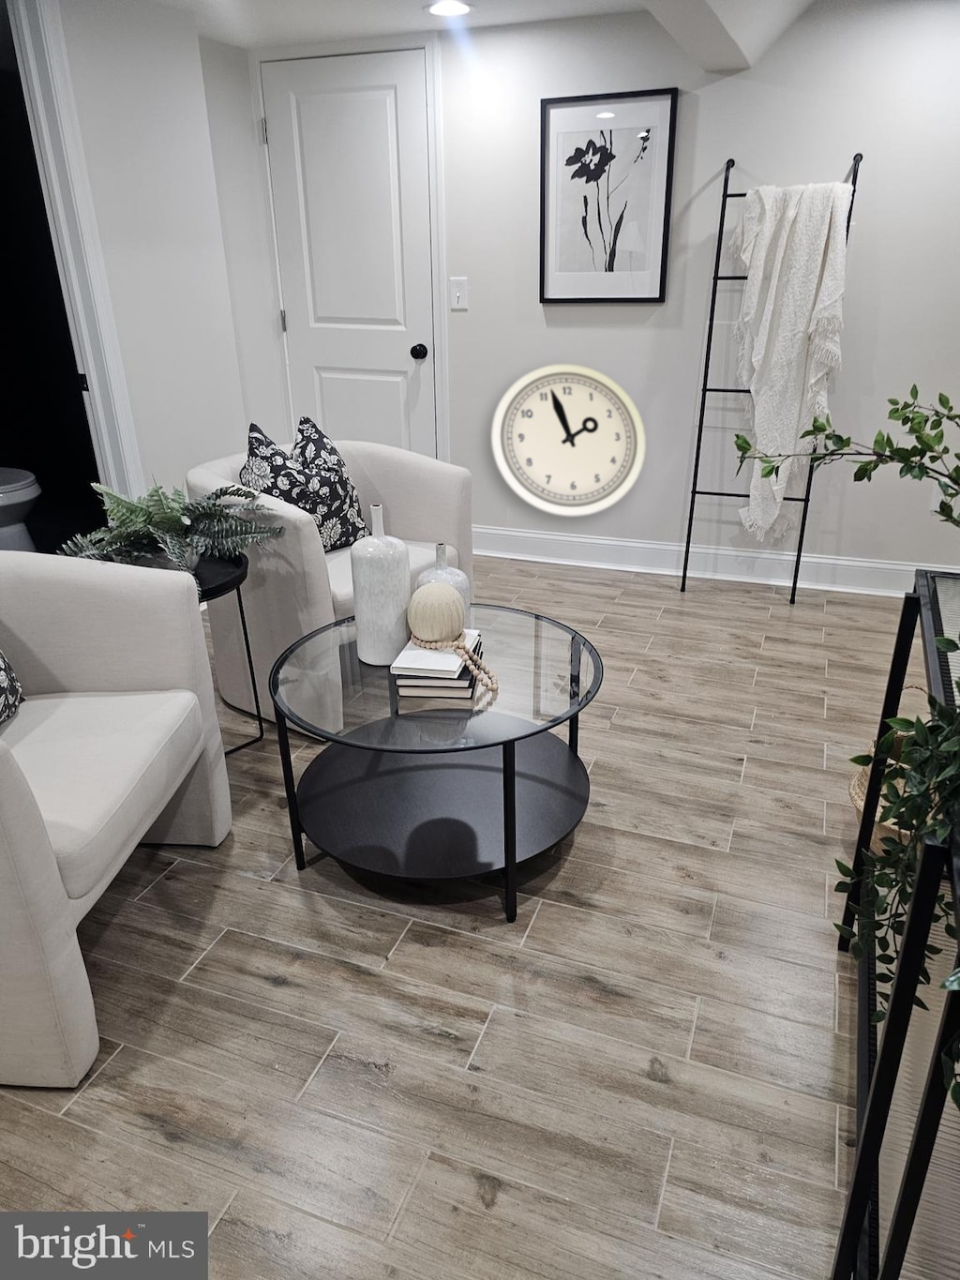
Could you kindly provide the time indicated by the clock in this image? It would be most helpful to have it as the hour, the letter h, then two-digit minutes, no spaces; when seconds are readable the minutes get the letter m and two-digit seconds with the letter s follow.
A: 1h57
